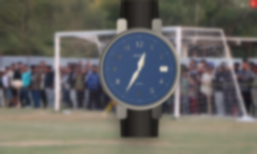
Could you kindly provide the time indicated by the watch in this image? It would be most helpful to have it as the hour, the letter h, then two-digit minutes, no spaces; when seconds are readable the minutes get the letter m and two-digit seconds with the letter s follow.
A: 12h35
